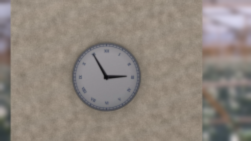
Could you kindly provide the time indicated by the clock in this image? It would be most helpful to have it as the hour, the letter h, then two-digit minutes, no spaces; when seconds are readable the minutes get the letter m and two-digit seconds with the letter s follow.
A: 2h55
